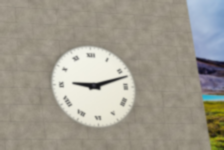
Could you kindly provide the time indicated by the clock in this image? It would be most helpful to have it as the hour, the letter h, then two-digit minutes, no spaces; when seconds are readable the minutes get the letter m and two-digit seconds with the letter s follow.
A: 9h12
